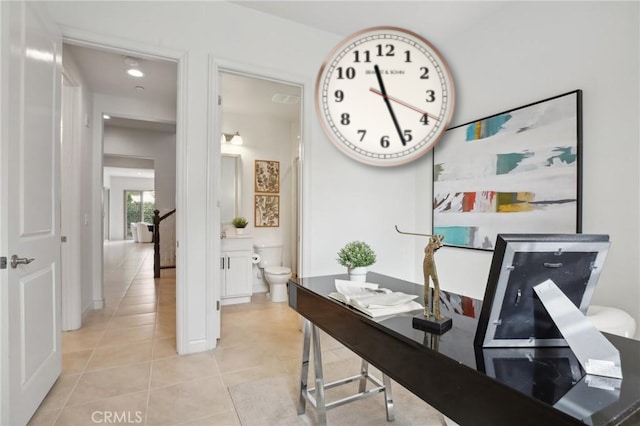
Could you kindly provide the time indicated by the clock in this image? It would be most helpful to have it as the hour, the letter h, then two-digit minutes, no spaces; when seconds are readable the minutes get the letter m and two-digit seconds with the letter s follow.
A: 11h26m19s
